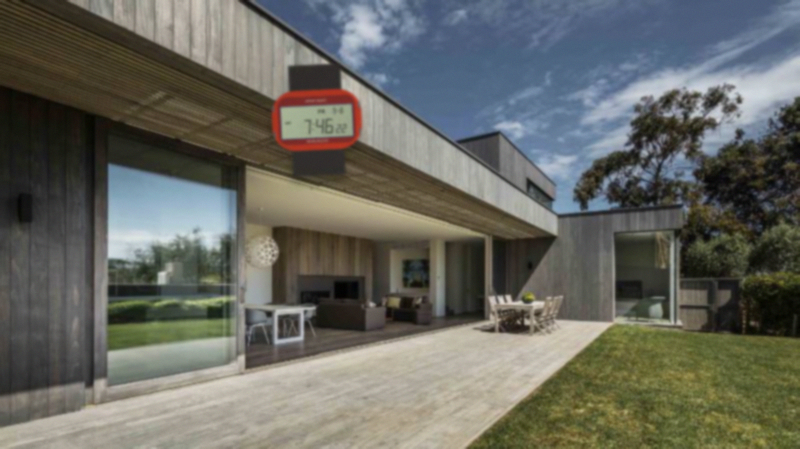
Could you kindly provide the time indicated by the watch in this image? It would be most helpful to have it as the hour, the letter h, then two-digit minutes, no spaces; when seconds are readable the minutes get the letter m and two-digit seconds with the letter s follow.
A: 7h46
